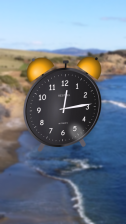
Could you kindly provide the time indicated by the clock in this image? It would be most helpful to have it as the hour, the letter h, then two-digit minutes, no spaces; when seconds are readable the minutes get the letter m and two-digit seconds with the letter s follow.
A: 12h14
